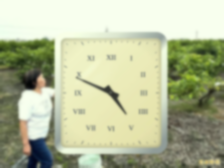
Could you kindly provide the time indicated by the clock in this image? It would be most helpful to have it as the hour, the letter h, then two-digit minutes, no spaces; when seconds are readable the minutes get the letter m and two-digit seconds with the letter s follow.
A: 4h49
